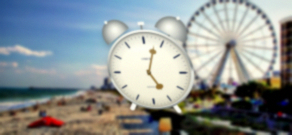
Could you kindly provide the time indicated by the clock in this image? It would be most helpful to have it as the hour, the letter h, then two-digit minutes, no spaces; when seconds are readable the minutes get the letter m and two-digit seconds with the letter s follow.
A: 5h03
